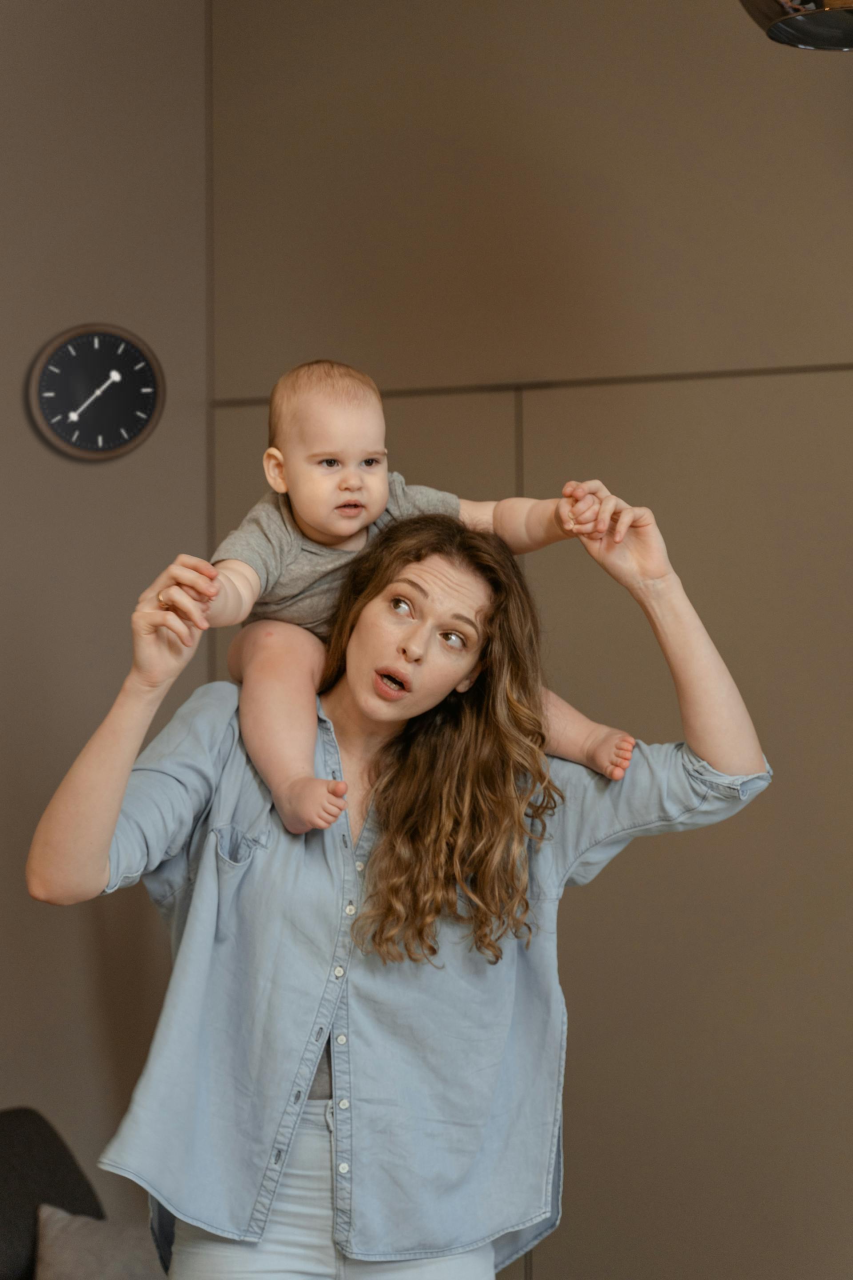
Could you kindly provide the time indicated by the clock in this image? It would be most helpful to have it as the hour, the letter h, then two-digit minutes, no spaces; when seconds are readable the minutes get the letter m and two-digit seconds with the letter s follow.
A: 1h38
